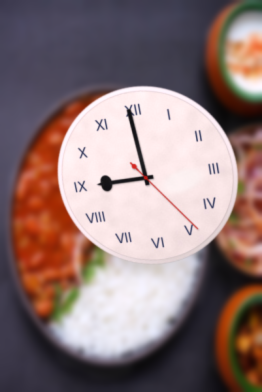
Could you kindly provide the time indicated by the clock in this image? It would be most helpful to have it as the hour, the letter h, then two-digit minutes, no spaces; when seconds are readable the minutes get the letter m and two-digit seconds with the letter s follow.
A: 8h59m24s
